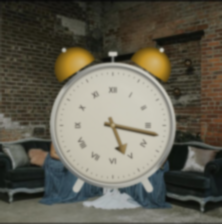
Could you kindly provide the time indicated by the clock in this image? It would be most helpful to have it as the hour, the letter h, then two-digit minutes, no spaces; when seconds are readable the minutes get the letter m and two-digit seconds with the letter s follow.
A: 5h17
